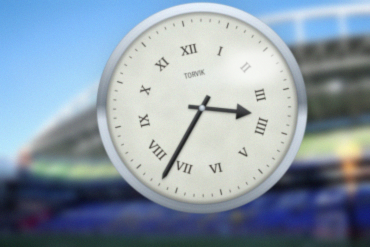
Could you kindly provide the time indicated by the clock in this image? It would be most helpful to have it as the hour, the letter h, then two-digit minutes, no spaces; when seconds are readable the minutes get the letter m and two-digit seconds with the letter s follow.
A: 3h37
